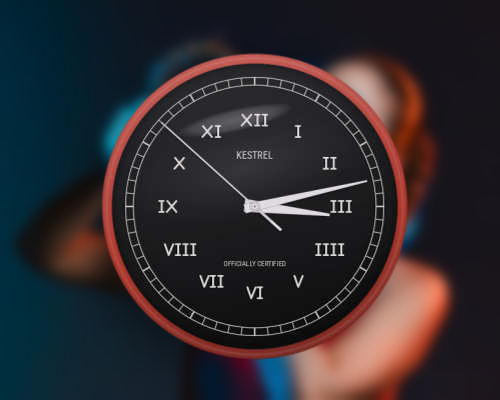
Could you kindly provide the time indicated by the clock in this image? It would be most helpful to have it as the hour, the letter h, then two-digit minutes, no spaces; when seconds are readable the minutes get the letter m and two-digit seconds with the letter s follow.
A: 3h12m52s
